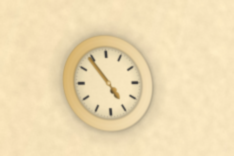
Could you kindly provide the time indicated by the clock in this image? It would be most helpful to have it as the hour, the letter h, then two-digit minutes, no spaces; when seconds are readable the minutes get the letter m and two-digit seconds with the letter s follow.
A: 4h54
